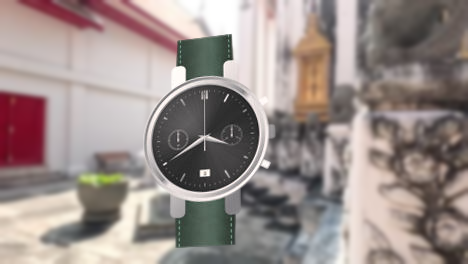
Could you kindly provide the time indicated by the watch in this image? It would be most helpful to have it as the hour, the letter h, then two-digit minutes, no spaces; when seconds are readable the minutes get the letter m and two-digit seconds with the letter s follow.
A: 3h40
